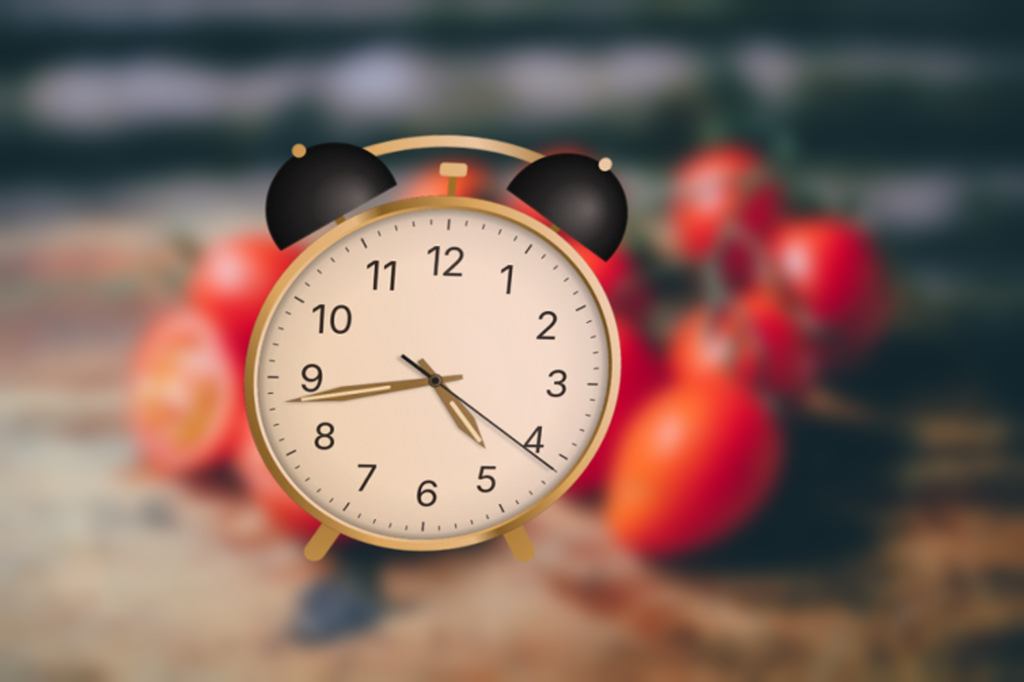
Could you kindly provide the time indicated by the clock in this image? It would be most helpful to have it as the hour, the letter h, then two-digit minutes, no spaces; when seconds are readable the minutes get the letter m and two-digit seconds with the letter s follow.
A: 4h43m21s
